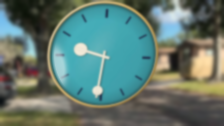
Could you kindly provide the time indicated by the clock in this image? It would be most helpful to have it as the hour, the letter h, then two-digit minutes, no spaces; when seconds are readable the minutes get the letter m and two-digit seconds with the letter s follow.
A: 9h31
